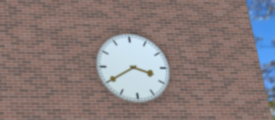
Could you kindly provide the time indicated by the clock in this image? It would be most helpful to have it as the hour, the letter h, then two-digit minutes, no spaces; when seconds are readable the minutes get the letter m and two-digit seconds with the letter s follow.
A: 3h40
